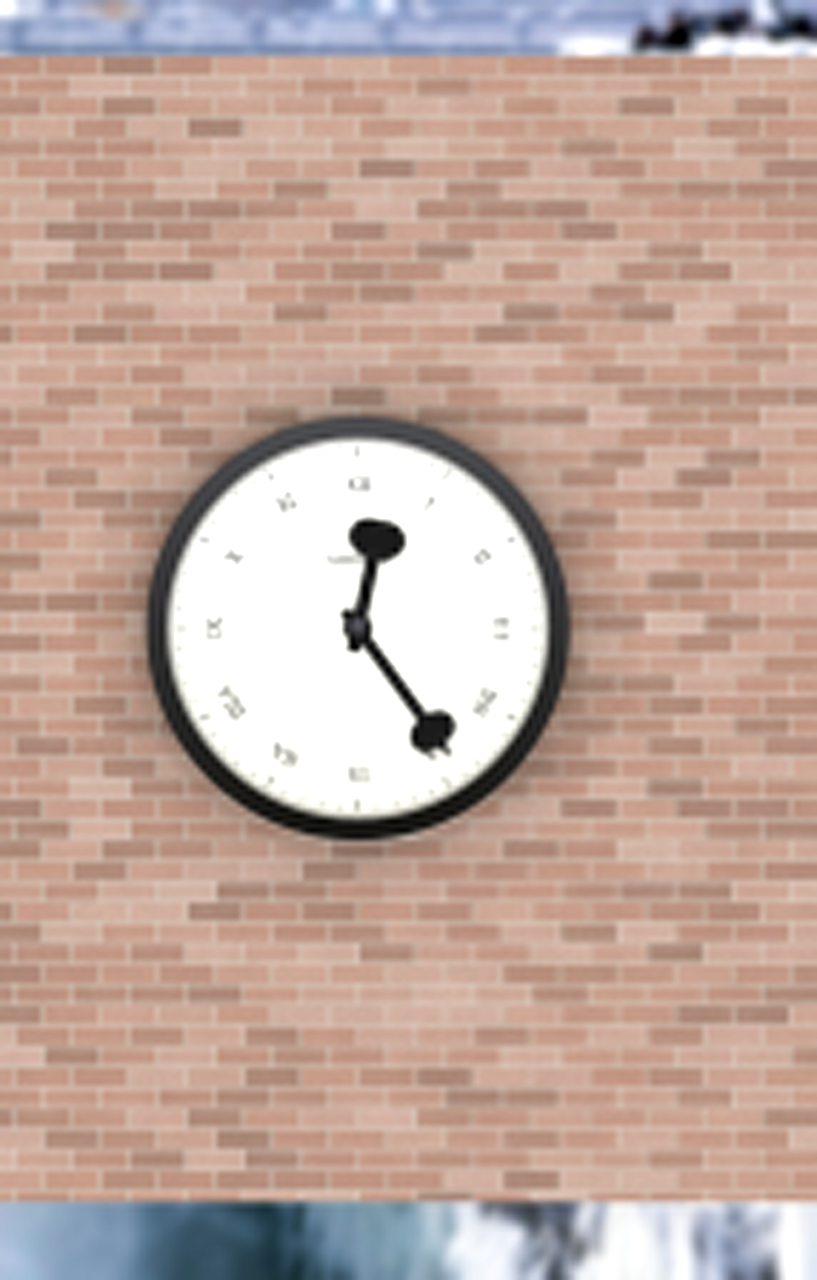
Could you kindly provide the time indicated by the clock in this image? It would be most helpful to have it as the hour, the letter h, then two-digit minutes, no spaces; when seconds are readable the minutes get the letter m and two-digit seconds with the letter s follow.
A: 12h24
